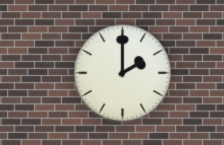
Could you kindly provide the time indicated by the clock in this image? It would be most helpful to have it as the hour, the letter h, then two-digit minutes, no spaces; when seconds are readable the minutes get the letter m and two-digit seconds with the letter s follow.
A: 2h00
